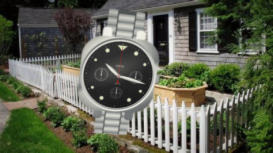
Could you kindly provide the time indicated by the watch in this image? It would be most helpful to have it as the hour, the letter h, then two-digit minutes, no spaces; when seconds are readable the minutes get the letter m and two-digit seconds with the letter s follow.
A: 10h17
